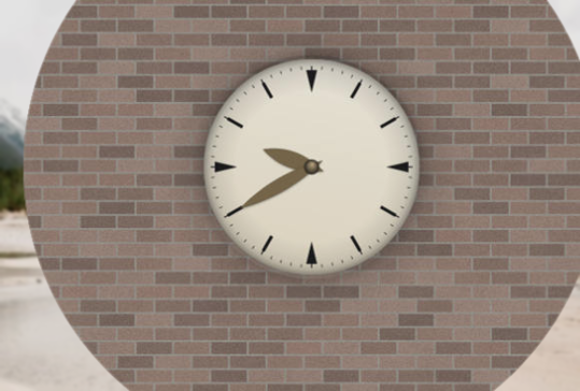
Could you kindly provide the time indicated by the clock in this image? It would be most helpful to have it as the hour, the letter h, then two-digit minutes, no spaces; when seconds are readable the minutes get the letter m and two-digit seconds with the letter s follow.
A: 9h40
